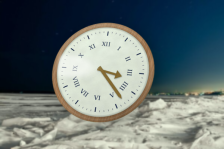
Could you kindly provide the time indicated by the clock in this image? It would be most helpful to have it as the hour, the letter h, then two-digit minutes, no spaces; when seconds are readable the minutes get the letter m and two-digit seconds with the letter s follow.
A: 3h23
